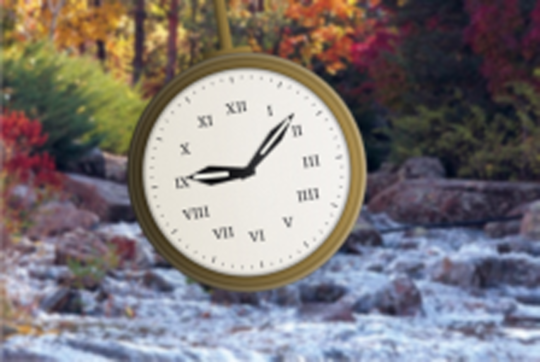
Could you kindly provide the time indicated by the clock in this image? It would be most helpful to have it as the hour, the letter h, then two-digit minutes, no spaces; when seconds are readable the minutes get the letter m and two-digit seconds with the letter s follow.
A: 9h08
